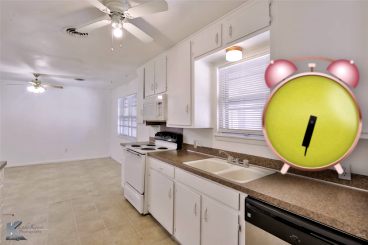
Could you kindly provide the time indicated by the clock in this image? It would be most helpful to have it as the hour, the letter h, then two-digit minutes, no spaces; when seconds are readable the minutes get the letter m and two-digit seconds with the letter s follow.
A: 6h32
